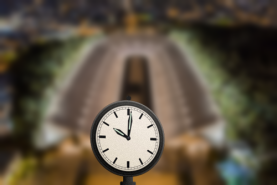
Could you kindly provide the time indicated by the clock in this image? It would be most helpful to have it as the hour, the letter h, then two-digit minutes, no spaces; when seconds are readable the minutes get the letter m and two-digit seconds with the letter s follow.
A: 10h01
